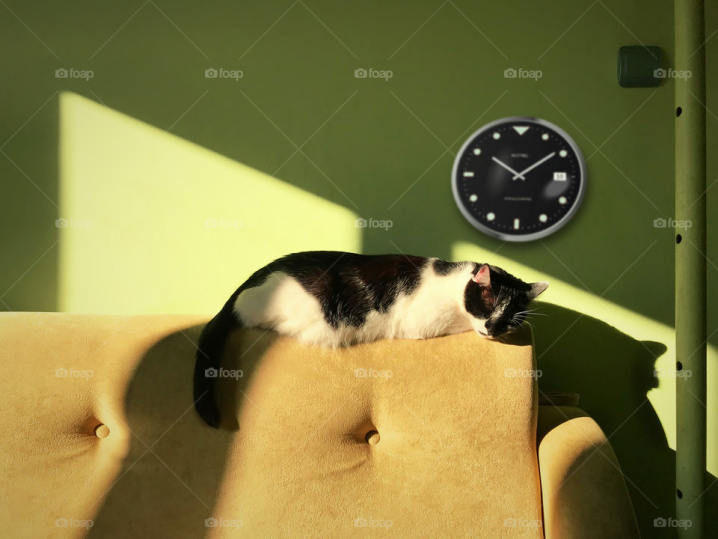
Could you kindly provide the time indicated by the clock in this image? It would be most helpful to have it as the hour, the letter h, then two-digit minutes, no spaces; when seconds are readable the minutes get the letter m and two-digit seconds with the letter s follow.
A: 10h09
